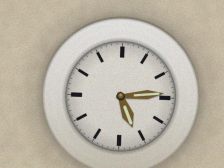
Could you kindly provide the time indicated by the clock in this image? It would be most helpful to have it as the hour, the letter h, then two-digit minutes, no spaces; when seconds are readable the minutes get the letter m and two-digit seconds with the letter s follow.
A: 5h14
